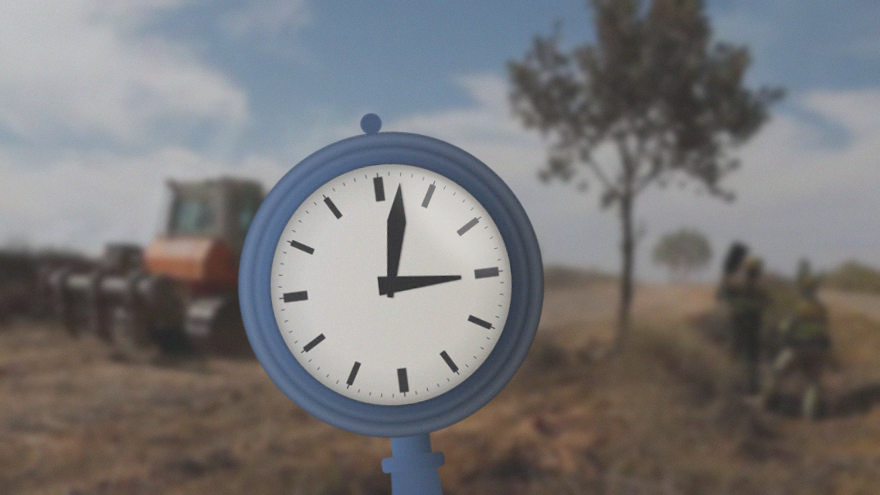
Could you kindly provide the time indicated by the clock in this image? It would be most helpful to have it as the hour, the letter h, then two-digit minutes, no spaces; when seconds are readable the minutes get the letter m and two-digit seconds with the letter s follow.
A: 3h02
